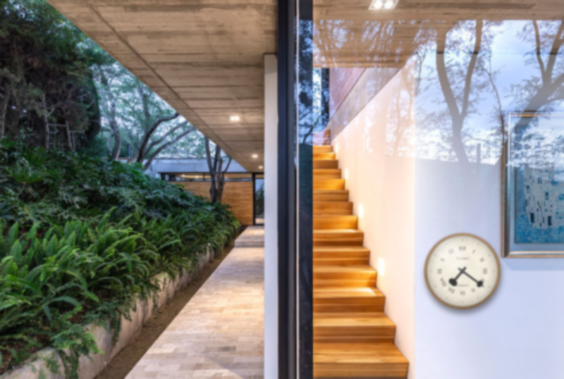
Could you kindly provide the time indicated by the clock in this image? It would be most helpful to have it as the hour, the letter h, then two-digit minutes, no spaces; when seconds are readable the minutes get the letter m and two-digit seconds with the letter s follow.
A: 7h21
